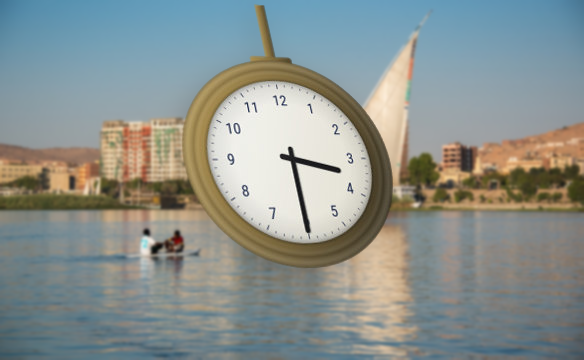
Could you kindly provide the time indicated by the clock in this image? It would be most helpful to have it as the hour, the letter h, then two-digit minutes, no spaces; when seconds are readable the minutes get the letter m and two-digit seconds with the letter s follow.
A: 3h30
